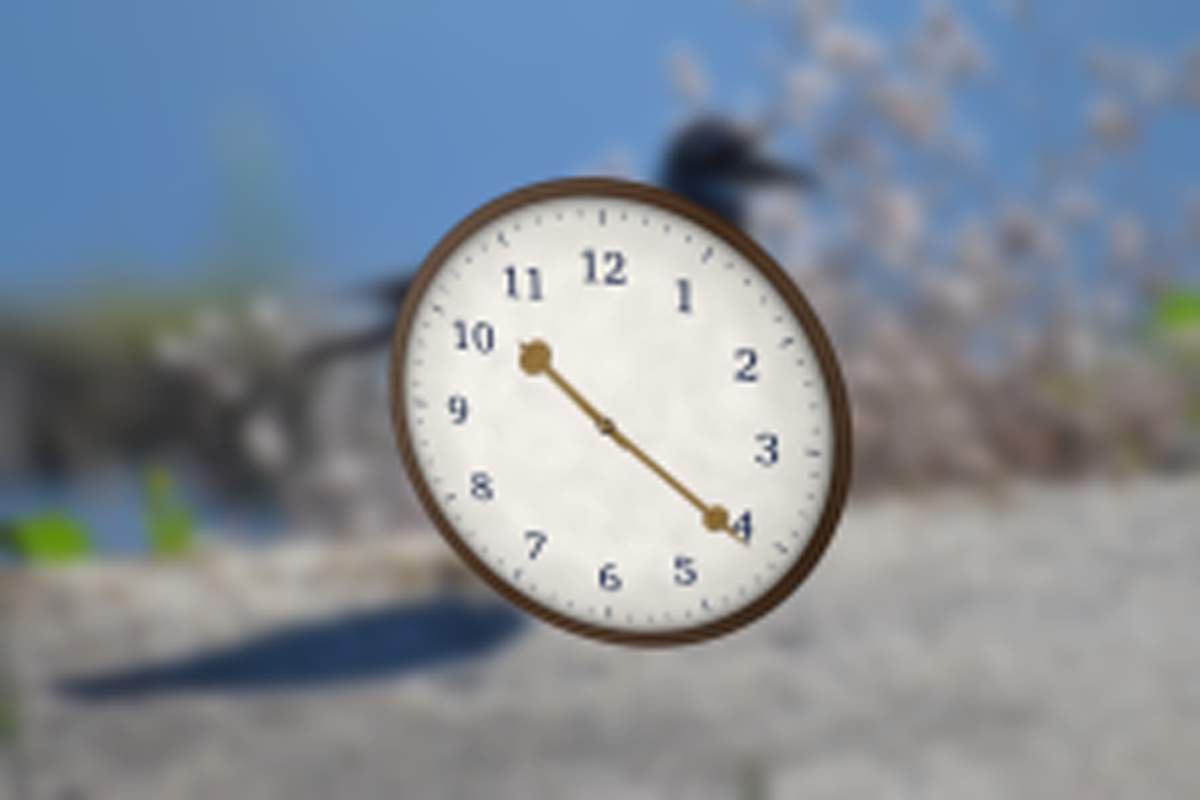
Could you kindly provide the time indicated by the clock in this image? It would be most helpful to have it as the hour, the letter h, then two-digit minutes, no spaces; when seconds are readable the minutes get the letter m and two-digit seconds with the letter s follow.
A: 10h21
